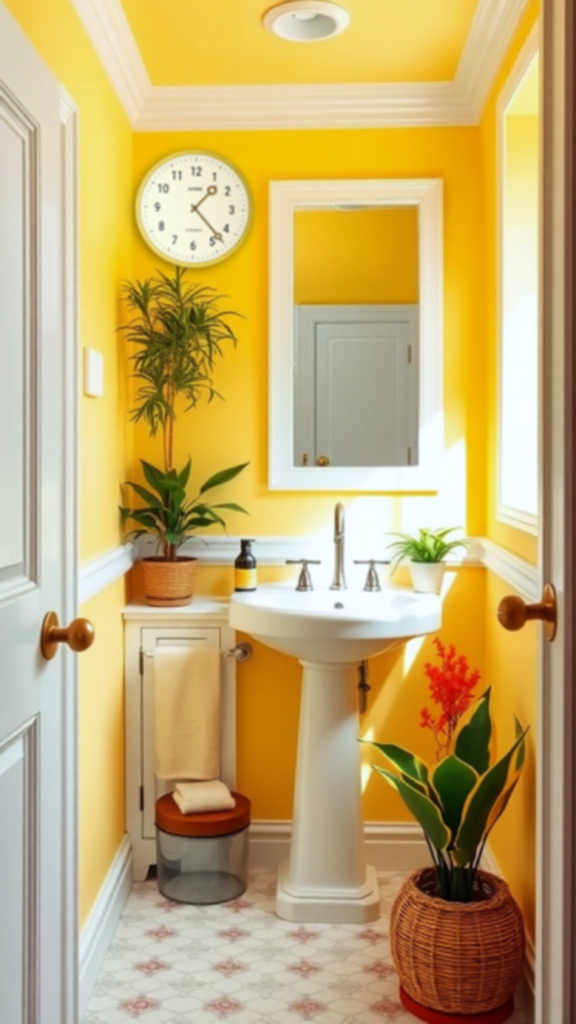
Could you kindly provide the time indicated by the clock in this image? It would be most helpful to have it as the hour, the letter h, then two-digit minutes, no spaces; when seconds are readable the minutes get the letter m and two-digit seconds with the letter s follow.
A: 1h23
